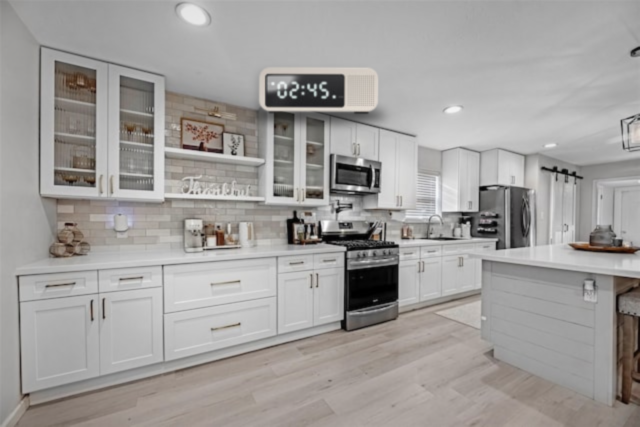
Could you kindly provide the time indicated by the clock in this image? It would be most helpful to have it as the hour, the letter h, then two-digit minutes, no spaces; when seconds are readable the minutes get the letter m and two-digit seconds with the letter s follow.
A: 2h45
